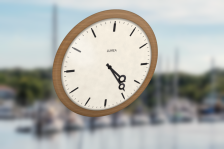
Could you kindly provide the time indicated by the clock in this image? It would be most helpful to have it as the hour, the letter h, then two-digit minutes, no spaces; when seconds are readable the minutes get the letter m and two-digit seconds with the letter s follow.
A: 4h24
